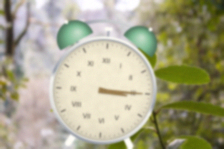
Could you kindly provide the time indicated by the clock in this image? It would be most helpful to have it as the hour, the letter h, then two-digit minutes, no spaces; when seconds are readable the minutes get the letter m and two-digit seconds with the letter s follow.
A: 3h15
